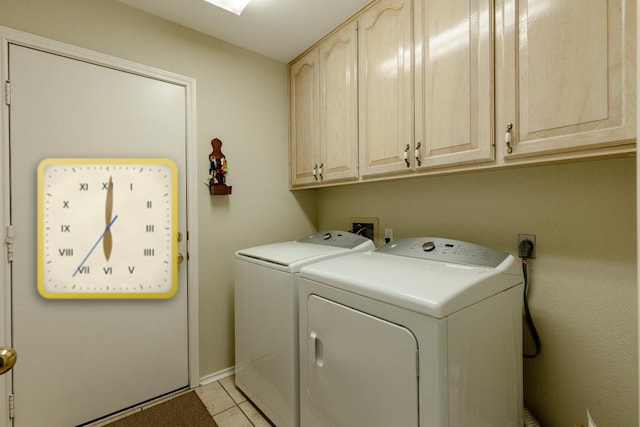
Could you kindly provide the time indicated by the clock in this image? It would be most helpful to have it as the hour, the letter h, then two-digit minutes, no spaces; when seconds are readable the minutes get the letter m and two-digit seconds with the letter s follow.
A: 6h00m36s
